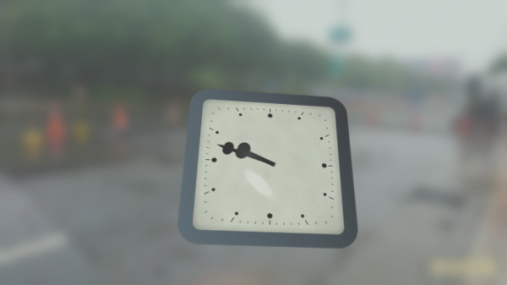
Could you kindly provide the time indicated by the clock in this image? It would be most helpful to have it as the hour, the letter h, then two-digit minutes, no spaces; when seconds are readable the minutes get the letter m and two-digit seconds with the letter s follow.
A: 9h48
